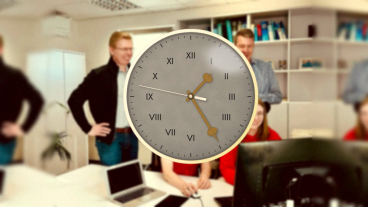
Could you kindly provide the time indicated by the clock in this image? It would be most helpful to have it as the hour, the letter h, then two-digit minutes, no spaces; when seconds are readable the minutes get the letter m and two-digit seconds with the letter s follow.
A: 1h24m47s
